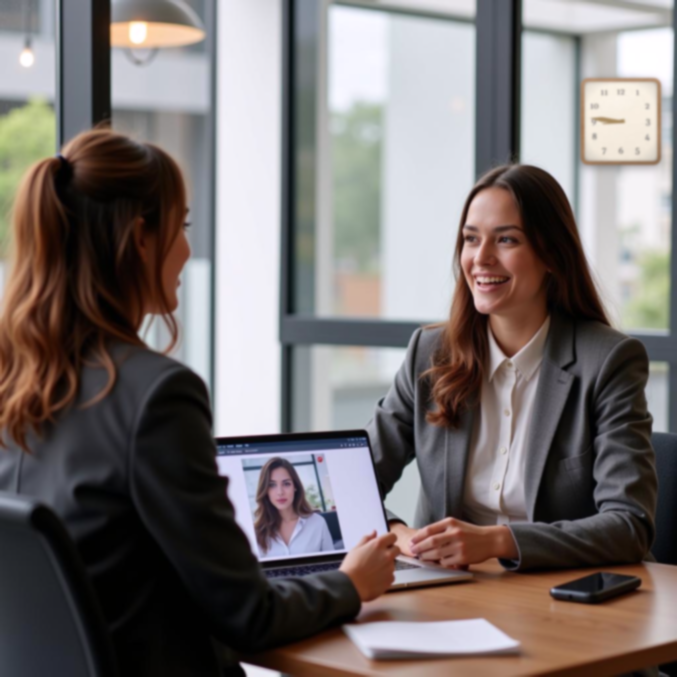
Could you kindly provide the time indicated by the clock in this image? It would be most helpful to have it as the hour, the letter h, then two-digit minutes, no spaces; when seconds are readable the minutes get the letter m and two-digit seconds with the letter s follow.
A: 8h46
